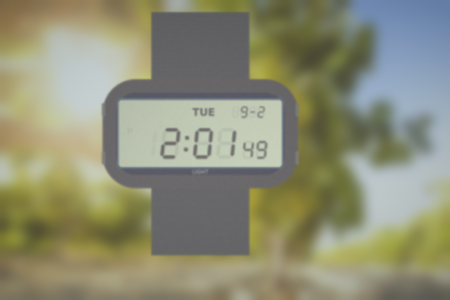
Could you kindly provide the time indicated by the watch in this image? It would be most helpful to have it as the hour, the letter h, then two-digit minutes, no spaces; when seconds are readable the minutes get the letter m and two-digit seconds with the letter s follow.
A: 2h01m49s
